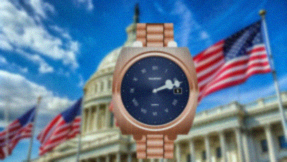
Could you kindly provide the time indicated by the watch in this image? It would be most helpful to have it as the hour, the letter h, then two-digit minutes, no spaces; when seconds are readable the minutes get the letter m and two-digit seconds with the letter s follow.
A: 2h12
